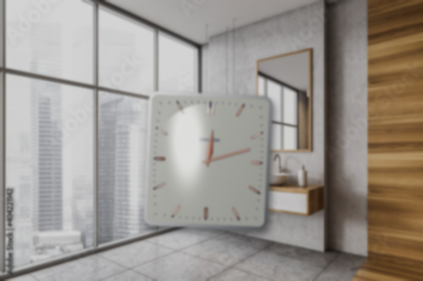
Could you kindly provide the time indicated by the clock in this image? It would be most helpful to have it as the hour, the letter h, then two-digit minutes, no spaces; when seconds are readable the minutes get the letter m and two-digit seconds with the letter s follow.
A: 12h12
